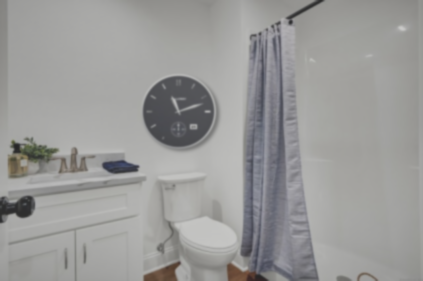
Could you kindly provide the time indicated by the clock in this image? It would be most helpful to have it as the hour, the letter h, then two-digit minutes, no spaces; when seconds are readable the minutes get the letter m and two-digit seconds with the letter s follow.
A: 11h12
